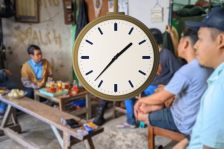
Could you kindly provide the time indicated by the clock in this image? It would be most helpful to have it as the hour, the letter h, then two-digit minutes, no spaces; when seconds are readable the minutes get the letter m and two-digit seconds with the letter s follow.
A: 1h37
